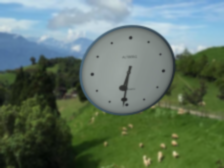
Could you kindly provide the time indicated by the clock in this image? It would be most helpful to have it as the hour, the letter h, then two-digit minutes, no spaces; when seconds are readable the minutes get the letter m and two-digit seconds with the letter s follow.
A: 6h31
